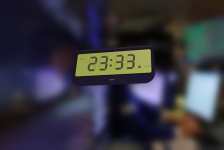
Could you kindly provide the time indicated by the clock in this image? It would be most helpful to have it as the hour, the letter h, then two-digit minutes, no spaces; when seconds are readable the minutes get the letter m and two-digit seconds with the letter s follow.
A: 23h33
